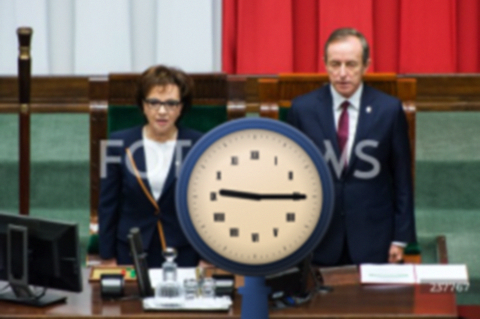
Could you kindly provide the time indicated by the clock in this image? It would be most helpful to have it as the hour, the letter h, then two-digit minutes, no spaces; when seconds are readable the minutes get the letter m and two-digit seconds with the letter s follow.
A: 9h15
